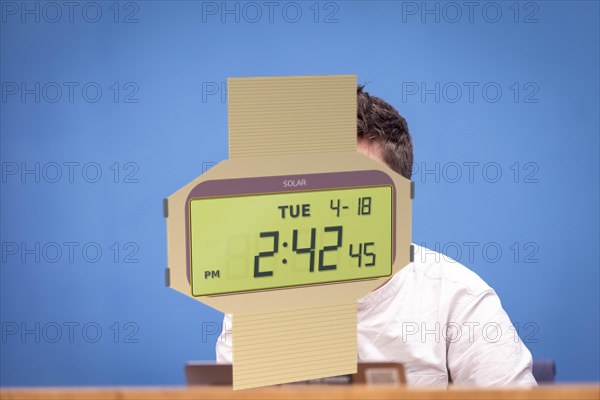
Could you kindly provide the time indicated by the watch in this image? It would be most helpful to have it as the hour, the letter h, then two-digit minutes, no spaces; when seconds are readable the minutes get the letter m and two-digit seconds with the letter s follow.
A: 2h42m45s
